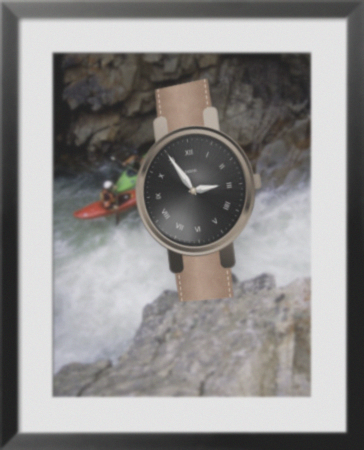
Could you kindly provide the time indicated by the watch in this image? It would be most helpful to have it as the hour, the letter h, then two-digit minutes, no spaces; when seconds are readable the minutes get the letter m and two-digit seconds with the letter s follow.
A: 2h55
